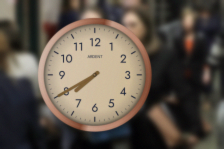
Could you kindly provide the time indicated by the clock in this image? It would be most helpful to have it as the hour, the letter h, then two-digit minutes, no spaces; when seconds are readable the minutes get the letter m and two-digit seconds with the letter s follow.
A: 7h40
